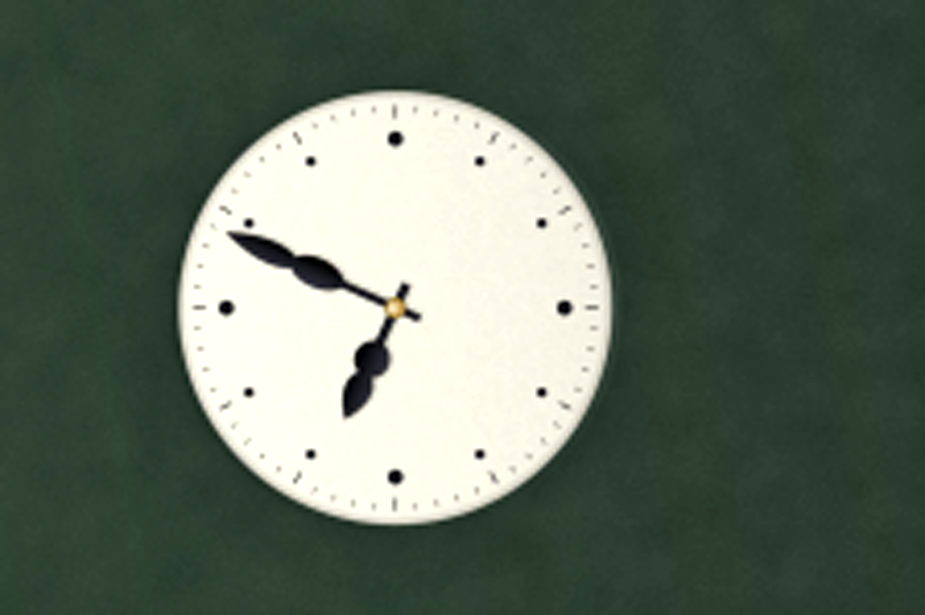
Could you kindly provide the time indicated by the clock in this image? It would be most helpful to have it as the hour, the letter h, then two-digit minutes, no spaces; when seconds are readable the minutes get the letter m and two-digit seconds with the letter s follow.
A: 6h49
